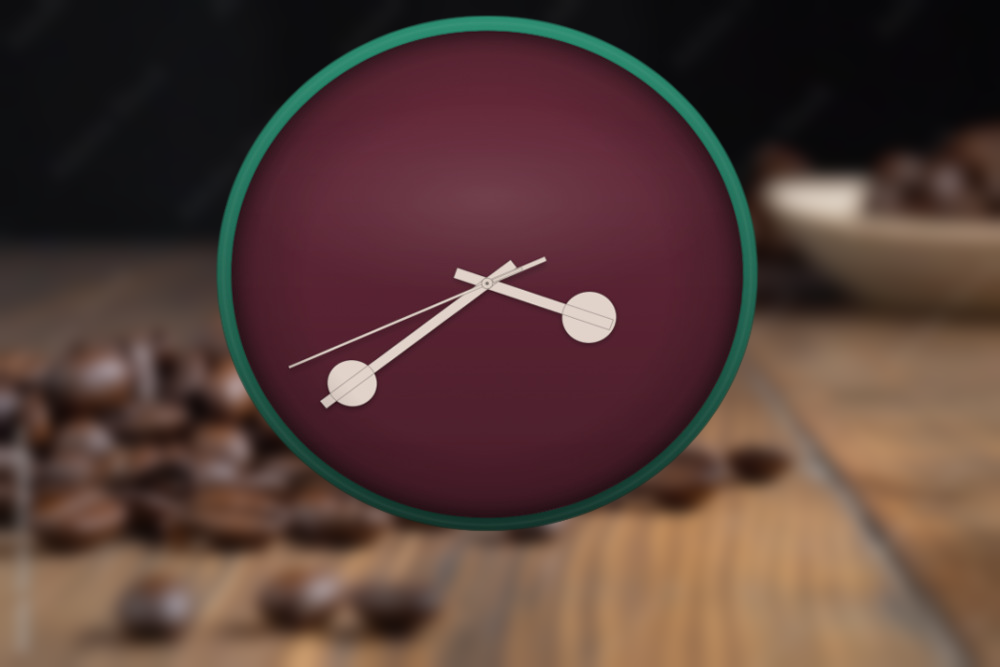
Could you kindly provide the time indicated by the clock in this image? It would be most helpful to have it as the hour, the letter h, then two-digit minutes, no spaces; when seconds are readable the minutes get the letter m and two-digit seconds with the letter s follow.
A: 3h38m41s
